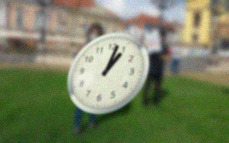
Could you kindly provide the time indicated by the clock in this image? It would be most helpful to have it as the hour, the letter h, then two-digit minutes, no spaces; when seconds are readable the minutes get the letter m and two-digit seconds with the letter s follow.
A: 1h02
